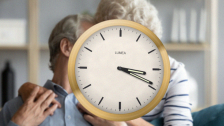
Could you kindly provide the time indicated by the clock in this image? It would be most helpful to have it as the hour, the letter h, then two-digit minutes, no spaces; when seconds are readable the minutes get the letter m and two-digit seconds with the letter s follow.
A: 3h19
